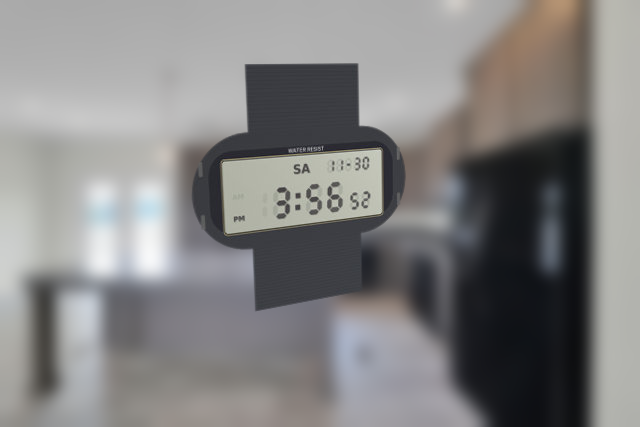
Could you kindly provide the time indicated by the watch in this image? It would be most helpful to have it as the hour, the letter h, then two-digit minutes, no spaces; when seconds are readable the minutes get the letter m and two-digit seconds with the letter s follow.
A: 3h56m52s
